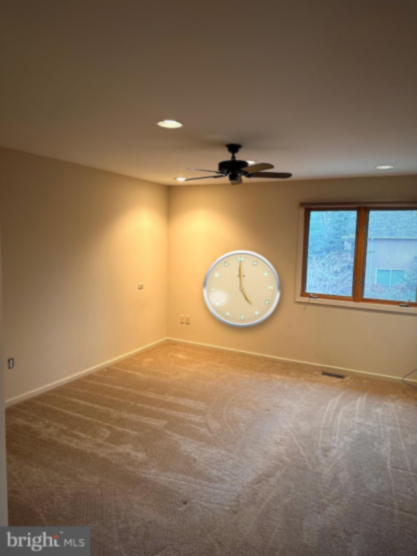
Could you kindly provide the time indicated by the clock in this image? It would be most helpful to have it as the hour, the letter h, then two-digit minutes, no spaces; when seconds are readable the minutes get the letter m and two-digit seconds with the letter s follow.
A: 5h00
